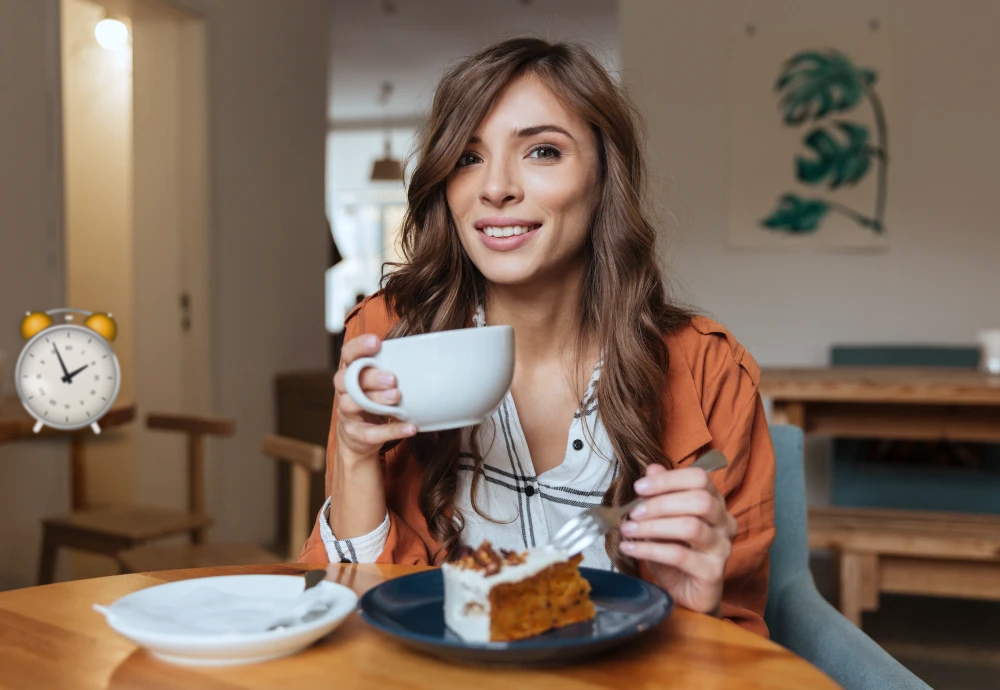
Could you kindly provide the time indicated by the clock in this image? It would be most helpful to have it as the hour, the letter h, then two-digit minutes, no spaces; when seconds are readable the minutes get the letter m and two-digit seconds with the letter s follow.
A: 1h56
